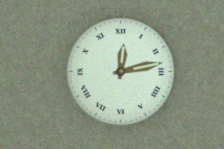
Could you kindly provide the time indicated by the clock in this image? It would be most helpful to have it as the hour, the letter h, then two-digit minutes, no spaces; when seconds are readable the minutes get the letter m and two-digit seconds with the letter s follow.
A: 12h13
